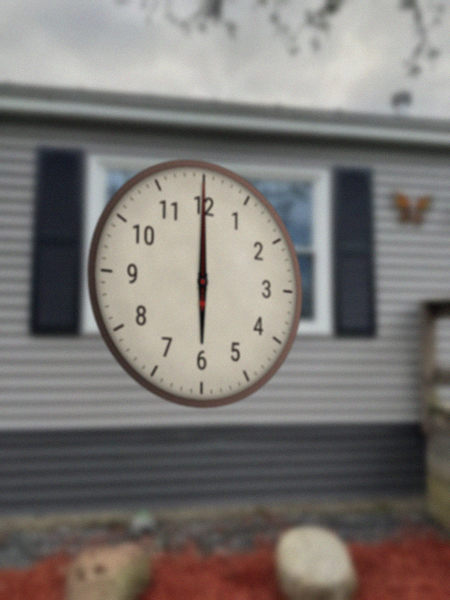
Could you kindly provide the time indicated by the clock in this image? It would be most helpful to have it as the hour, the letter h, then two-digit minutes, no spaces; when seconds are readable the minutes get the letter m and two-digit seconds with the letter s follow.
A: 6h00m00s
